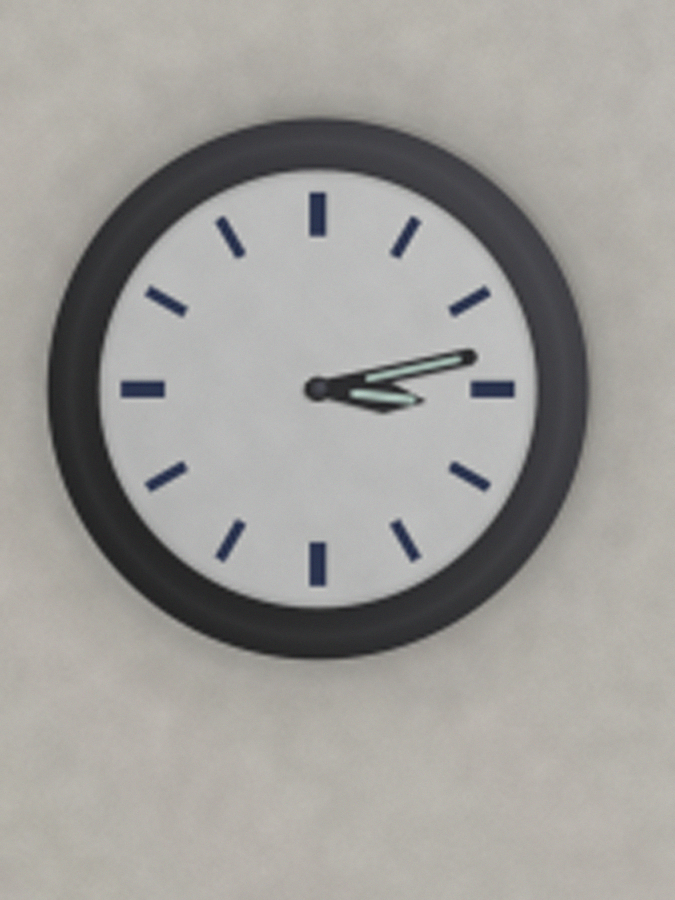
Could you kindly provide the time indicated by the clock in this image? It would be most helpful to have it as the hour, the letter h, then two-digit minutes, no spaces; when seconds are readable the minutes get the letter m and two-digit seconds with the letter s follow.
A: 3h13
